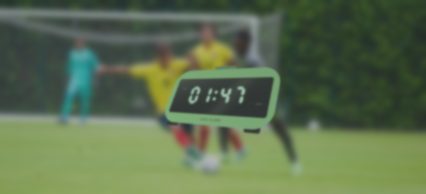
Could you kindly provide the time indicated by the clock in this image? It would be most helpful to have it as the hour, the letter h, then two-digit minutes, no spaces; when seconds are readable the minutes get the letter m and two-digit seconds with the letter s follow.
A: 1h47
